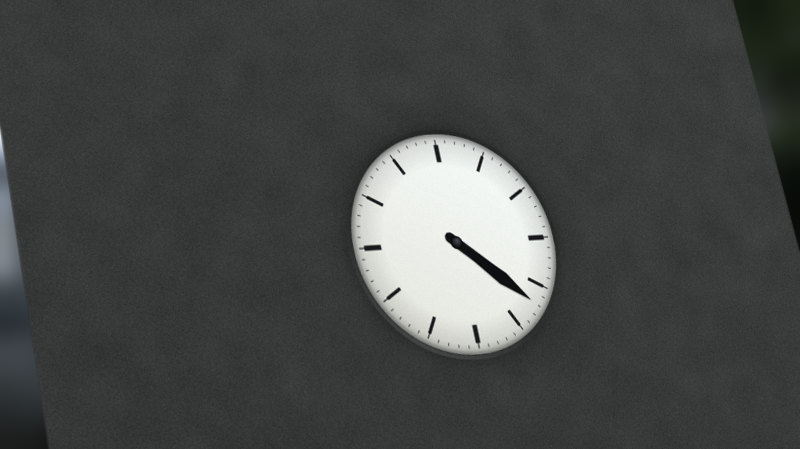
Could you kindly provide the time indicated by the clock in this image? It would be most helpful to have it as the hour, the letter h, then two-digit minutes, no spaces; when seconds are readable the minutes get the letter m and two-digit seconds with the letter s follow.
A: 4h22
